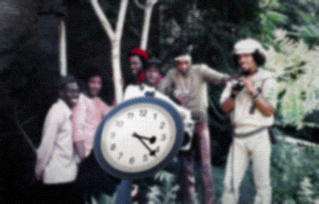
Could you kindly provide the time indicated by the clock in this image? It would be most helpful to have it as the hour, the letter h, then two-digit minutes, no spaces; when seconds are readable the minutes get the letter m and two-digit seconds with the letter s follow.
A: 3h22
